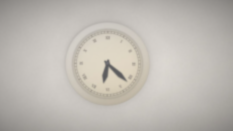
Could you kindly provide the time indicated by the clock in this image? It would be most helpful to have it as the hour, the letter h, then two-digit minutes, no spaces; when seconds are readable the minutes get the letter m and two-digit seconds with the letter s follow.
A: 6h22
